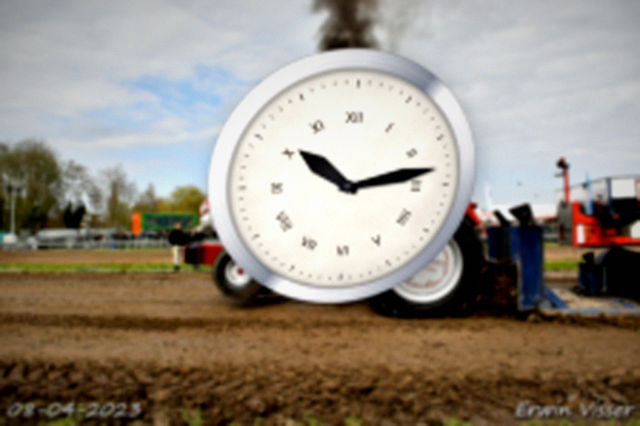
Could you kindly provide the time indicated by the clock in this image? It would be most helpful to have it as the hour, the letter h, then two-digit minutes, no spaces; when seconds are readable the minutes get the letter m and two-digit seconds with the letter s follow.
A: 10h13
